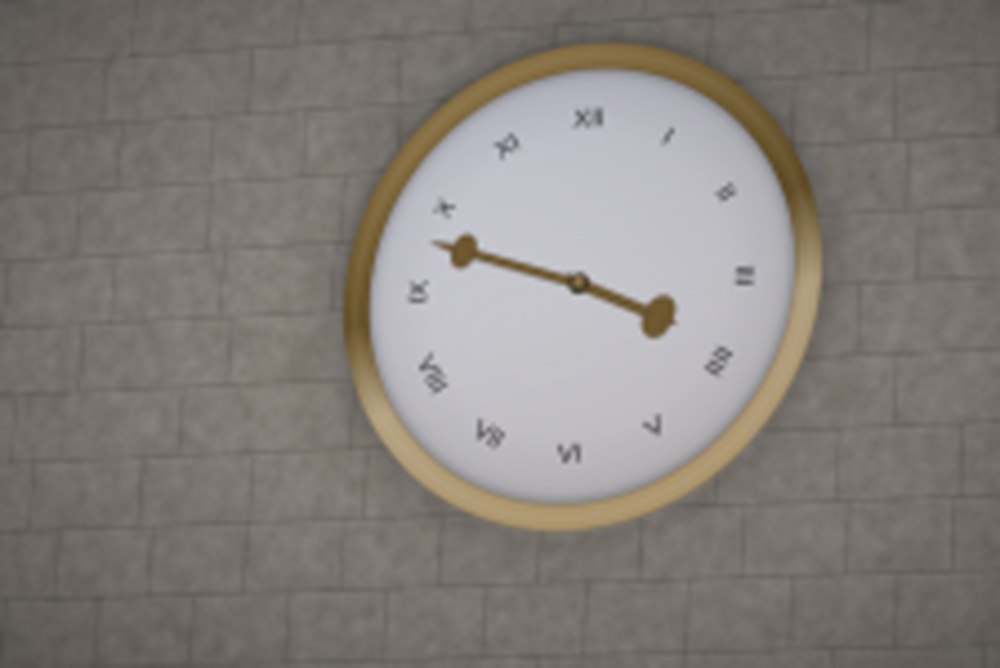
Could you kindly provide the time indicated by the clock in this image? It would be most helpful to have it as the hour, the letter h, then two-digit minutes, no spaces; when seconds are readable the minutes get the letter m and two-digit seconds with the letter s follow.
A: 3h48
